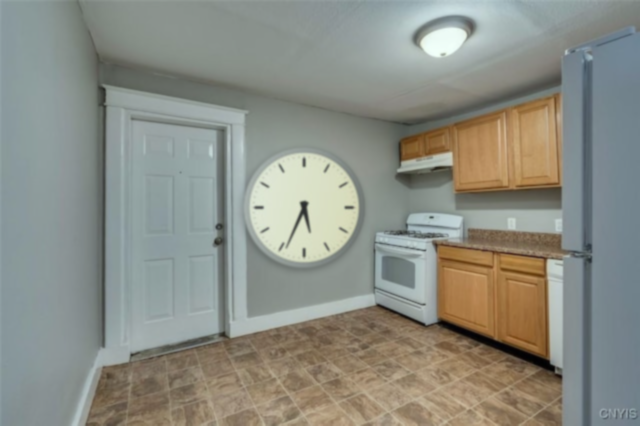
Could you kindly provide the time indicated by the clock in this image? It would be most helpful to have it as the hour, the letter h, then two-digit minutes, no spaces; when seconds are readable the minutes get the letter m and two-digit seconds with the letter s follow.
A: 5h34
